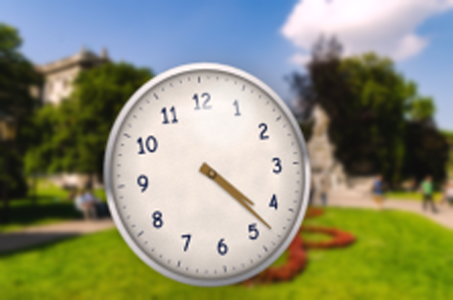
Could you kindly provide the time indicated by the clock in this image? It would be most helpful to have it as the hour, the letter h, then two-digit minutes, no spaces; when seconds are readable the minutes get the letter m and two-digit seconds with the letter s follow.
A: 4h23
